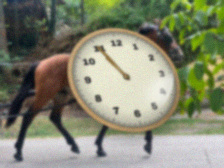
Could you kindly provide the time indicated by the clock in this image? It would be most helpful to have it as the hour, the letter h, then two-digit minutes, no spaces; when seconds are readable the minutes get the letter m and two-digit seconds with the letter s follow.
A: 10h55
